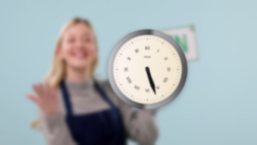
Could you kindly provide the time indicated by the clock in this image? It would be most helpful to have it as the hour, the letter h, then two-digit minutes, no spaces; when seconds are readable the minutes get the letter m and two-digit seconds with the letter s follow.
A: 5h27
